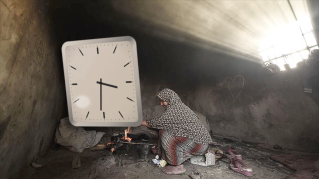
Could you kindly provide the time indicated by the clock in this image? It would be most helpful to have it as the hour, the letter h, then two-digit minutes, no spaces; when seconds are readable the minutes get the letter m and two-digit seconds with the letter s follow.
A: 3h31
